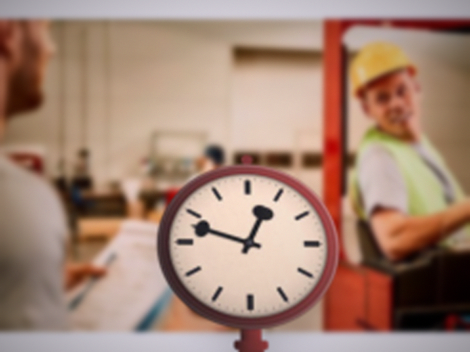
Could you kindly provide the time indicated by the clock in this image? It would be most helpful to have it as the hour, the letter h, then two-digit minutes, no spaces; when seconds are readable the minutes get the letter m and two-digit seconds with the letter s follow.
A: 12h48
